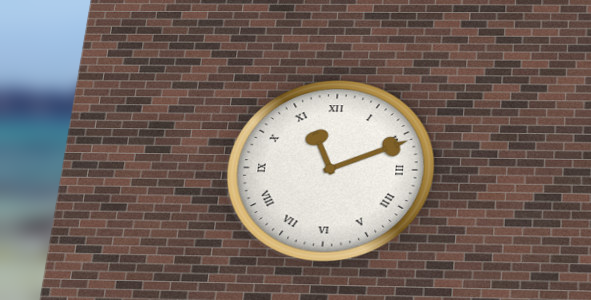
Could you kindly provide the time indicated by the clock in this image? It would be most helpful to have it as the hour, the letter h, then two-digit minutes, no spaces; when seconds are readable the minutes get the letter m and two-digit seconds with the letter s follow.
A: 11h11
